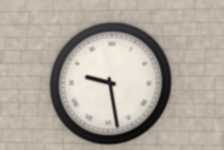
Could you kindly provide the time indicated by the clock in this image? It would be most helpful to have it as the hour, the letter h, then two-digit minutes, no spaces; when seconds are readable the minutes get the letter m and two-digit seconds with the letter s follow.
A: 9h28
